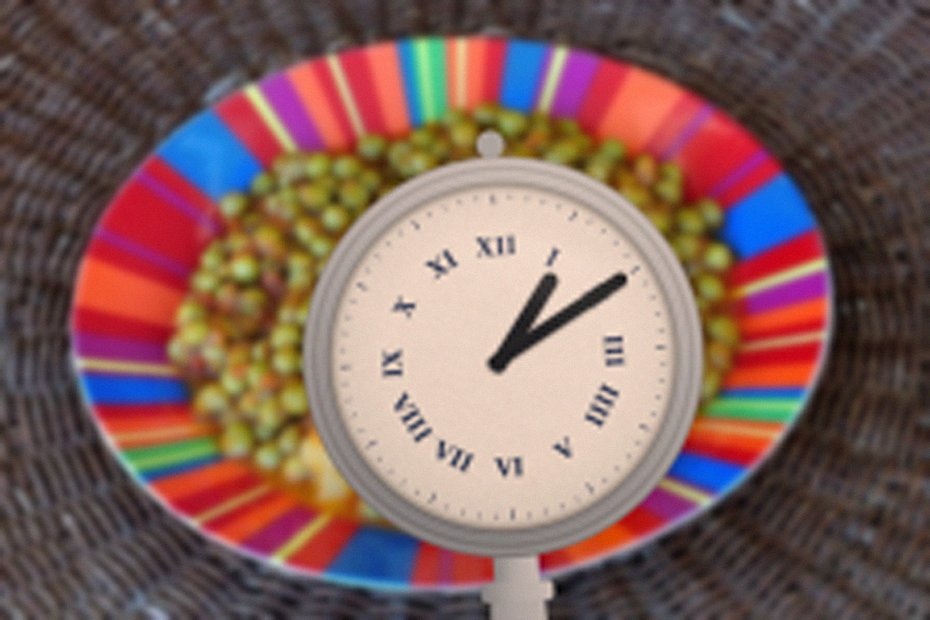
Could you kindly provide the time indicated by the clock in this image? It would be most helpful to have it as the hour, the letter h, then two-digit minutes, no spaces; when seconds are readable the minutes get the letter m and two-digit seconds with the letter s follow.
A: 1h10
